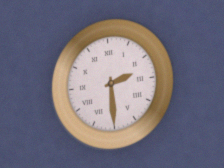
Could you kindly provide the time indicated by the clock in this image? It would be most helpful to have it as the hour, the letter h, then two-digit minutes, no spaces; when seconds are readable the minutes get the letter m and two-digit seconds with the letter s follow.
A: 2h30
